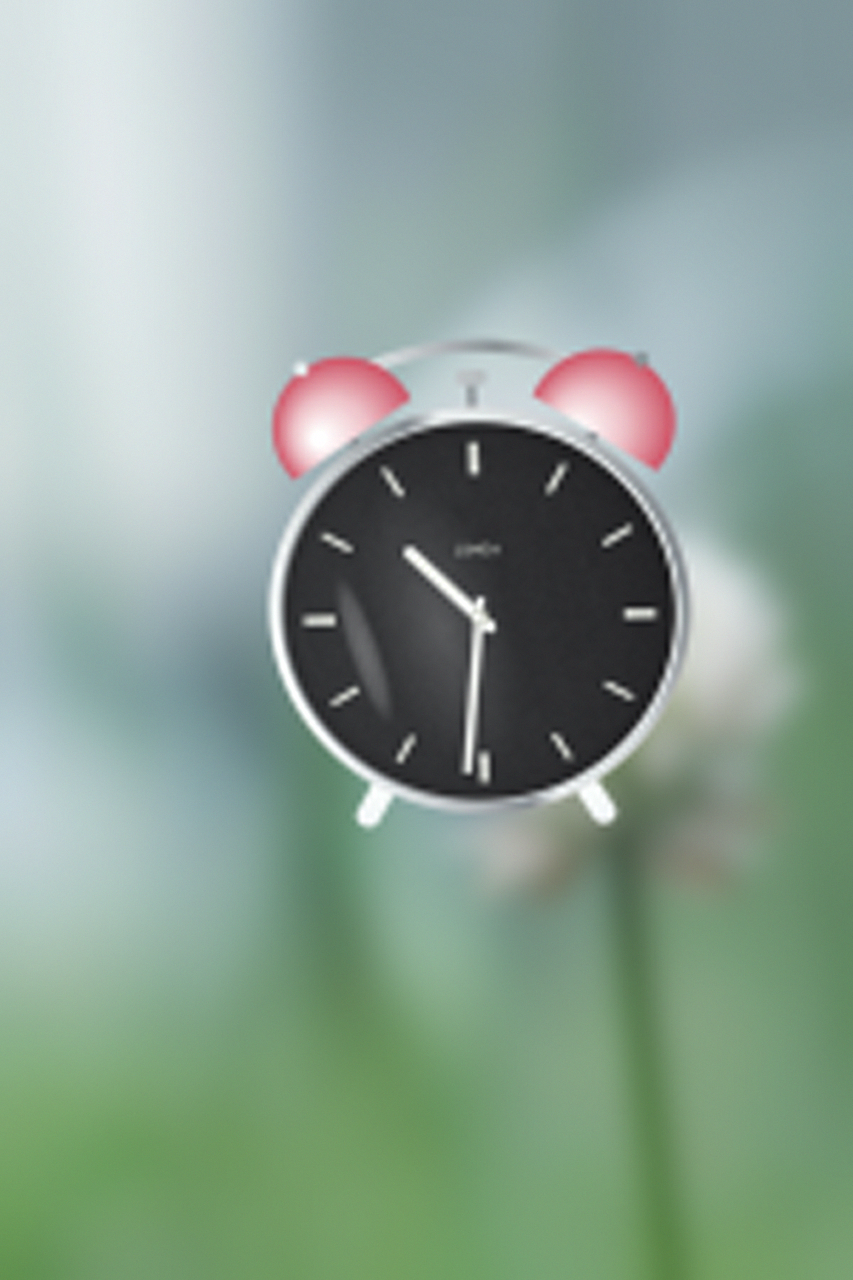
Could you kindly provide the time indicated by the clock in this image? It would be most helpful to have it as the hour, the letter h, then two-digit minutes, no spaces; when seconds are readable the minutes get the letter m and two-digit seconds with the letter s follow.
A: 10h31
